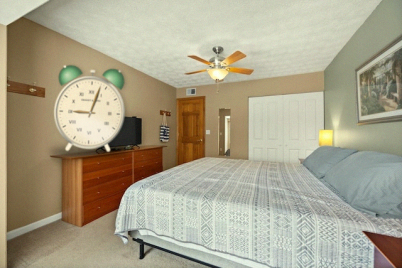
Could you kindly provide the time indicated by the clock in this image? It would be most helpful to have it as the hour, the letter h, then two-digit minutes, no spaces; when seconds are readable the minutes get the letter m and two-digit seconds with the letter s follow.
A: 9h03
